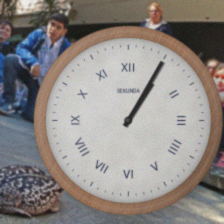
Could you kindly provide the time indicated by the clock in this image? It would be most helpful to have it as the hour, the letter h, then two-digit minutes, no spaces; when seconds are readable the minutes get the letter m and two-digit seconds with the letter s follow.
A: 1h05
